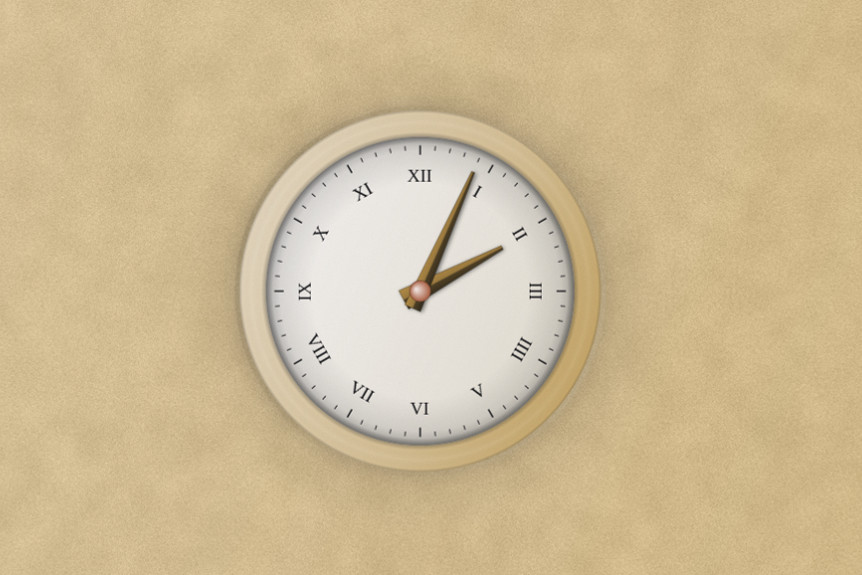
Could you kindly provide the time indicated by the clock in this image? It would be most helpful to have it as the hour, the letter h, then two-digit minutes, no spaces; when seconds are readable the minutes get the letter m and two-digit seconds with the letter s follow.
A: 2h04
